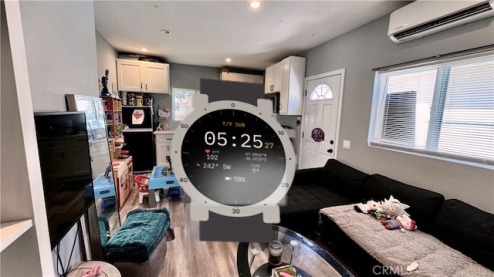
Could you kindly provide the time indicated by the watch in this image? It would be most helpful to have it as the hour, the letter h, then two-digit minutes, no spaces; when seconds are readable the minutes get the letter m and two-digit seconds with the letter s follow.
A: 5h25m27s
